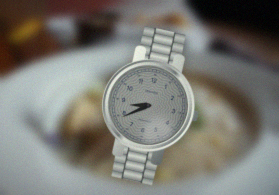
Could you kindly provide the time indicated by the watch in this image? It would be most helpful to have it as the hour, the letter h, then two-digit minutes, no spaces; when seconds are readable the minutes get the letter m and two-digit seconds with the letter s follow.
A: 8h39
